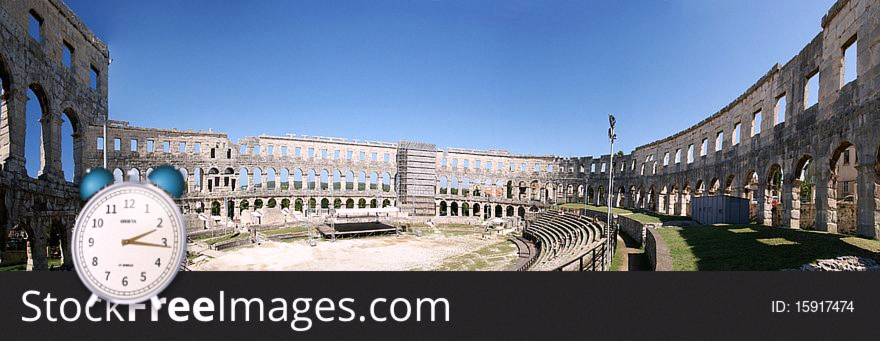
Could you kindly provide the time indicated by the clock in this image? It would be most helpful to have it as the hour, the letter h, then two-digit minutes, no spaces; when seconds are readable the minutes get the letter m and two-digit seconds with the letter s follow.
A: 2h16
